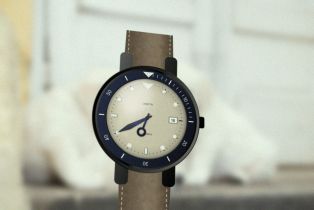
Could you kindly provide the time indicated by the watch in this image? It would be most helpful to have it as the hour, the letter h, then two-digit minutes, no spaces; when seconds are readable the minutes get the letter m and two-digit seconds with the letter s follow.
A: 6h40
